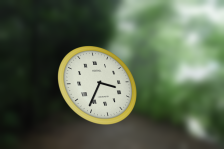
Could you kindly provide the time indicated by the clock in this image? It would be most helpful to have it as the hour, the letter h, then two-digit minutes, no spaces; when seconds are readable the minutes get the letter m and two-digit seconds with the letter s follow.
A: 3h36
